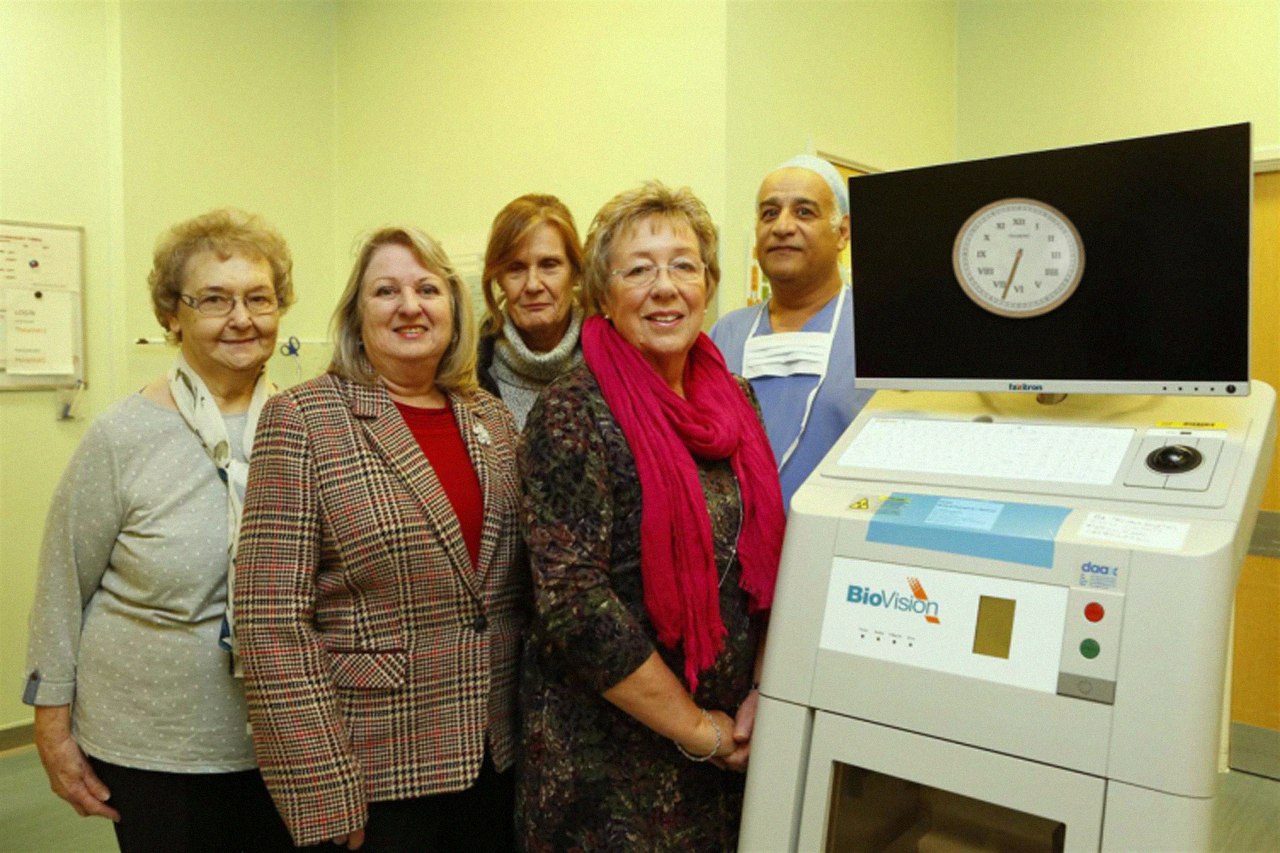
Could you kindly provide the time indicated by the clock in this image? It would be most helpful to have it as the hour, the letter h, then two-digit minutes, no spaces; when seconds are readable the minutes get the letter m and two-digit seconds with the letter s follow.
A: 6h33
